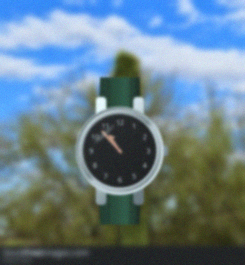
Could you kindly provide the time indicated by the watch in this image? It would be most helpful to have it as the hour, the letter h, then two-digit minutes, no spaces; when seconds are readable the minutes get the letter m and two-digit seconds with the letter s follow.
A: 10h53
